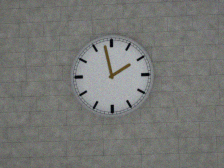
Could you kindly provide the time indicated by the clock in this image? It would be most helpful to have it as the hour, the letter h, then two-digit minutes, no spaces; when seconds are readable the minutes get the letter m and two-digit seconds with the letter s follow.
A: 1h58
